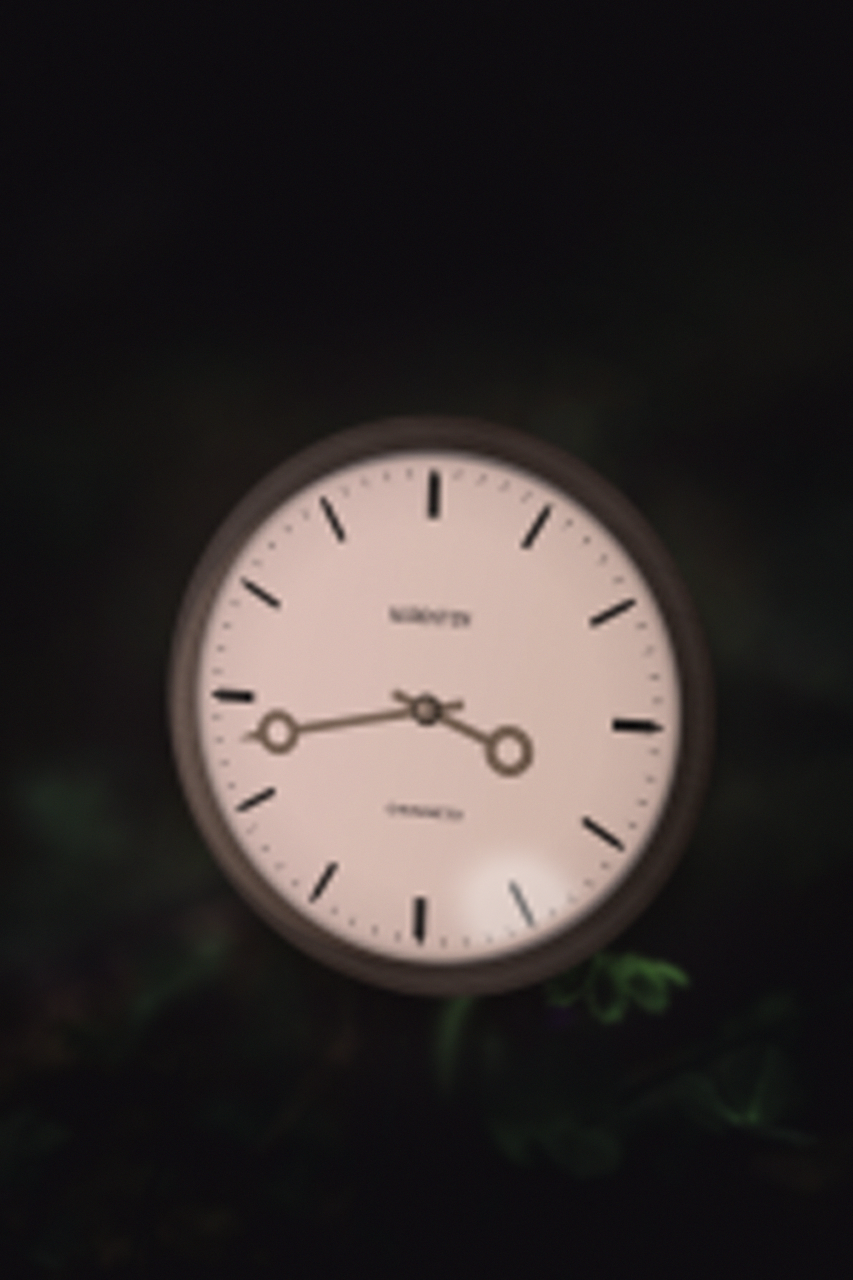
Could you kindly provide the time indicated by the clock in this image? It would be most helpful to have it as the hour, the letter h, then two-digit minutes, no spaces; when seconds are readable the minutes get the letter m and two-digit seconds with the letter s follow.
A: 3h43
